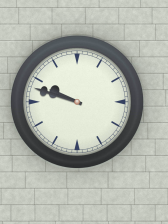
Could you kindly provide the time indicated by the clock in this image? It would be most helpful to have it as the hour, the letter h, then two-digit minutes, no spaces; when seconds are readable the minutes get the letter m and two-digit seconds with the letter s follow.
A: 9h48
